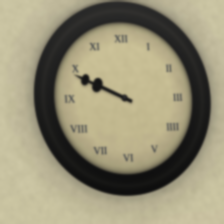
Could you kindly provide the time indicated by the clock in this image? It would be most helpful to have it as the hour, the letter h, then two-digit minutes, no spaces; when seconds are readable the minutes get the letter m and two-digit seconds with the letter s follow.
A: 9h49
